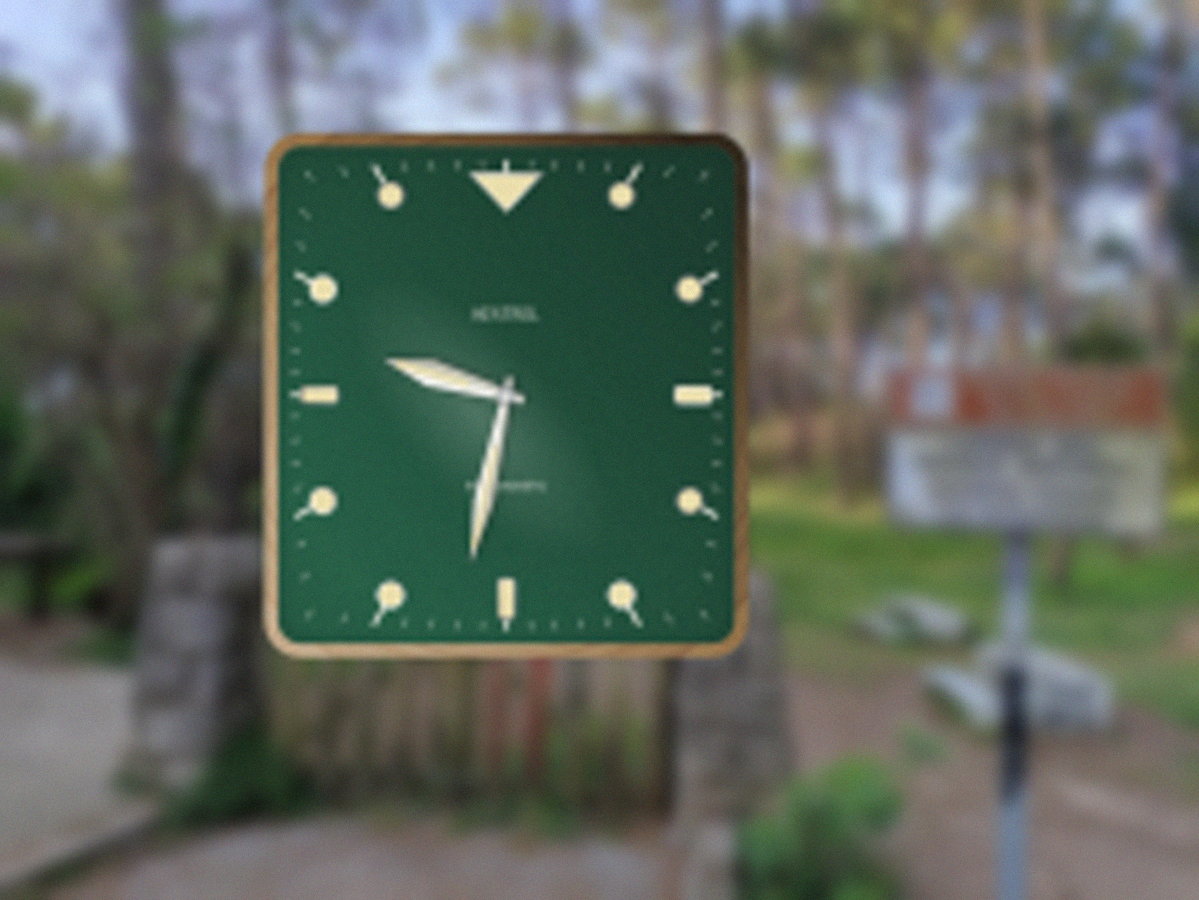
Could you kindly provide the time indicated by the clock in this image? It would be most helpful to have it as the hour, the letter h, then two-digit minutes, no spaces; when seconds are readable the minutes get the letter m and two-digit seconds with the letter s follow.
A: 9h32
